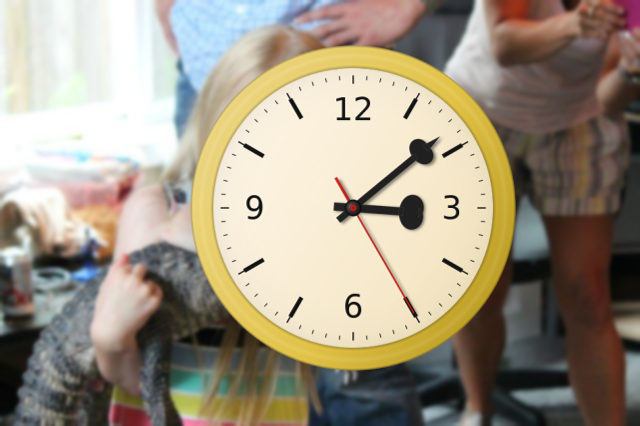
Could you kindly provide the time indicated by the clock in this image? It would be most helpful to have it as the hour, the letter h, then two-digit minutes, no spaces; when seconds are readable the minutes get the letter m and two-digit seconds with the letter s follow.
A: 3h08m25s
